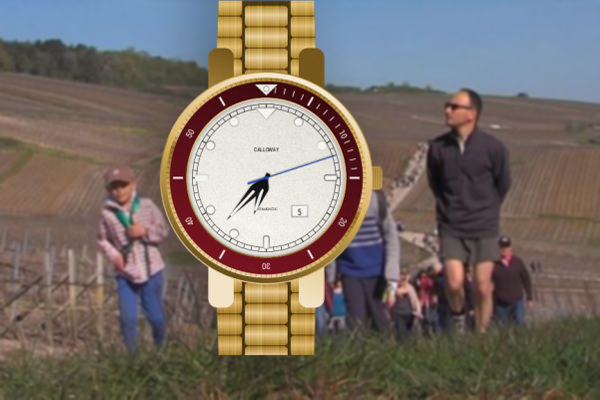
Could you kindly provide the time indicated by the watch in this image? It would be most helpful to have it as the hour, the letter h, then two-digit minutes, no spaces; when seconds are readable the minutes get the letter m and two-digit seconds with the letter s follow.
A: 6h37m12s
